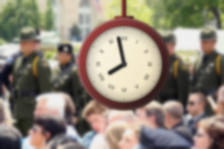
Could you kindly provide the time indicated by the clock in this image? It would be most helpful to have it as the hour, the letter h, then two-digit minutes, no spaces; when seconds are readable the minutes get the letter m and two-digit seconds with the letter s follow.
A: 7h58
